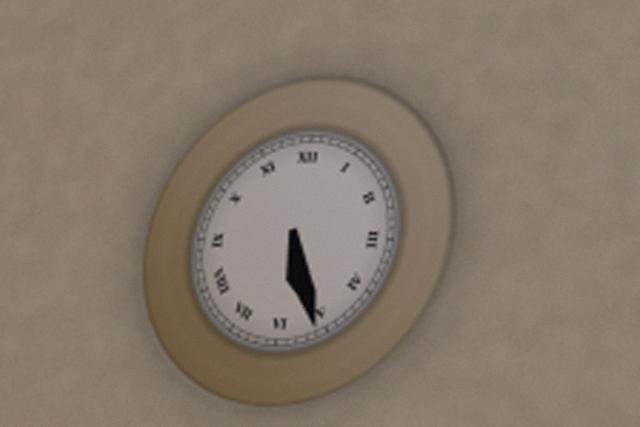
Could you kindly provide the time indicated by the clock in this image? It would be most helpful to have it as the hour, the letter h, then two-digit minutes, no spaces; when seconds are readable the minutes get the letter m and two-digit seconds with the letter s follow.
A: 5h26
